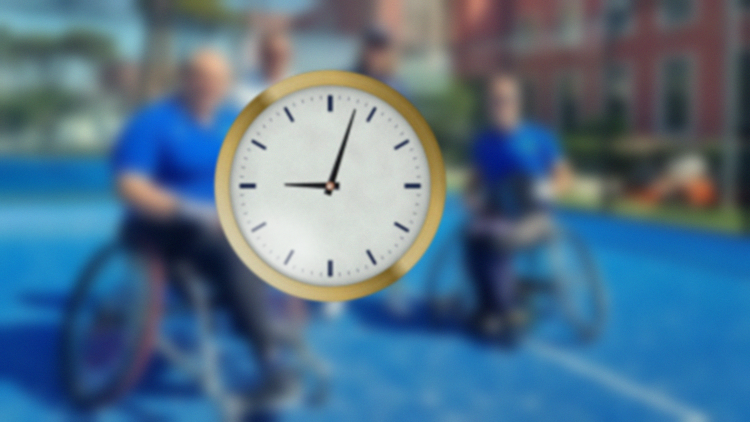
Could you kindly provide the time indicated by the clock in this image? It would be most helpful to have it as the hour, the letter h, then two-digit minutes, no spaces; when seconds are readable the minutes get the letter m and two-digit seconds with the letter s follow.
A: 9h03
